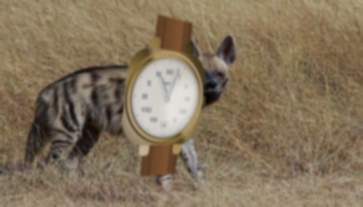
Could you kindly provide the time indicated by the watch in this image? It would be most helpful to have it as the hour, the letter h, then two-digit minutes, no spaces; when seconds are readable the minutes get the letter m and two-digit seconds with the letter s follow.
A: 11h03
